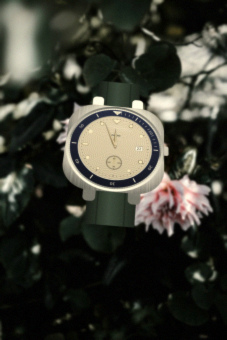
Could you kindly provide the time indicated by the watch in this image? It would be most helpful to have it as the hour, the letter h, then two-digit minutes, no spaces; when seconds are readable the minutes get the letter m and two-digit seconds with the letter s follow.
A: 11h56
